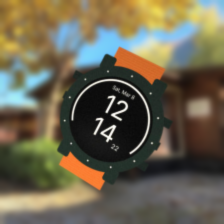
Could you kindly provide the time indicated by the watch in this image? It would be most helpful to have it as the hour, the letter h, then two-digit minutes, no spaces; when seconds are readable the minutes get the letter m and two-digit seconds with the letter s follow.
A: 12h14
